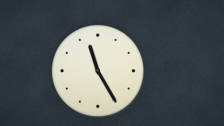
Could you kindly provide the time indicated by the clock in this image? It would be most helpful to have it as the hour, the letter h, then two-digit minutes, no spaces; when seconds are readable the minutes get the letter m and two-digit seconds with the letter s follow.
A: 11h25
